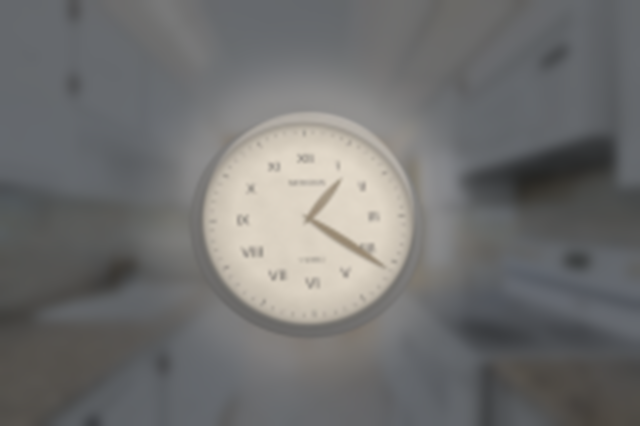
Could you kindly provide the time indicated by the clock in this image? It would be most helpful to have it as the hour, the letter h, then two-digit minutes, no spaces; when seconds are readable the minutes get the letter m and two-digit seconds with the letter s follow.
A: 1h21
